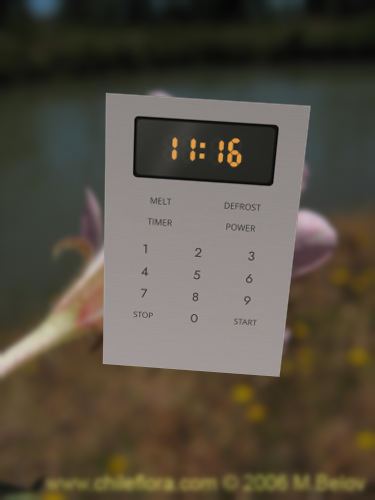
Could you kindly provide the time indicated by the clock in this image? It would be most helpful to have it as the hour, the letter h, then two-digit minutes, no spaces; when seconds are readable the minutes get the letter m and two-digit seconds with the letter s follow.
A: 11h16
